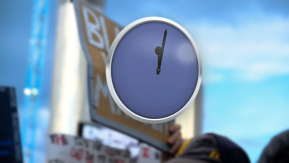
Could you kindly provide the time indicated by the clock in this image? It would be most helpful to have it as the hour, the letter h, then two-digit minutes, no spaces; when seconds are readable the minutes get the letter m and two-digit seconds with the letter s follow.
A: 12h02
